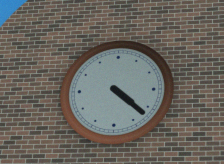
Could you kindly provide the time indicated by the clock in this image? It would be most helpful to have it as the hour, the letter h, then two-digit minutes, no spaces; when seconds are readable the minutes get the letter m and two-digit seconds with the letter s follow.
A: 4h22
